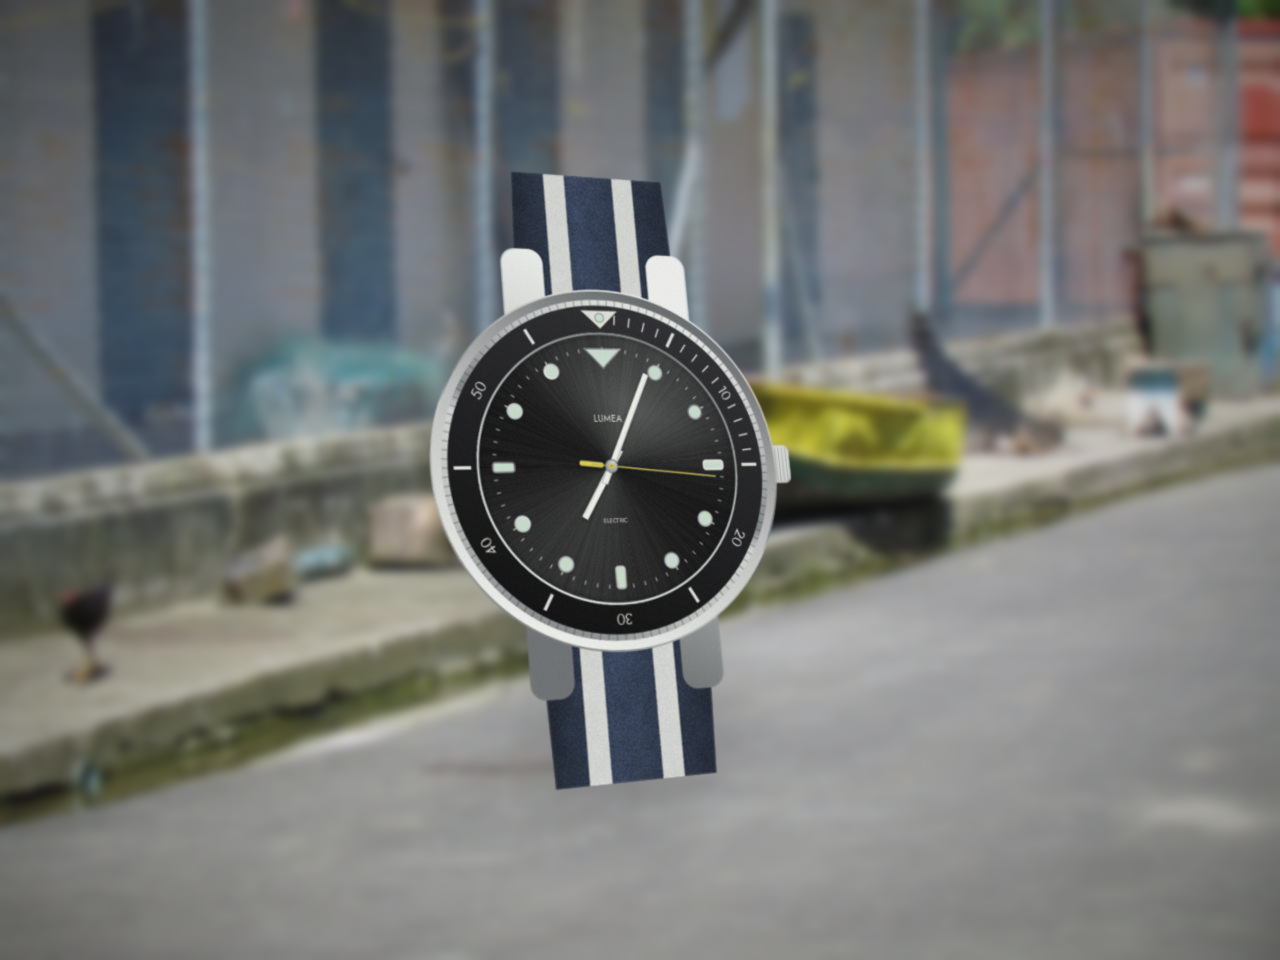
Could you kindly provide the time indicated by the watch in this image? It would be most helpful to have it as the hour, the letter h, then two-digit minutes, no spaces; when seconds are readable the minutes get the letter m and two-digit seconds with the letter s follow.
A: 7h04m16s
